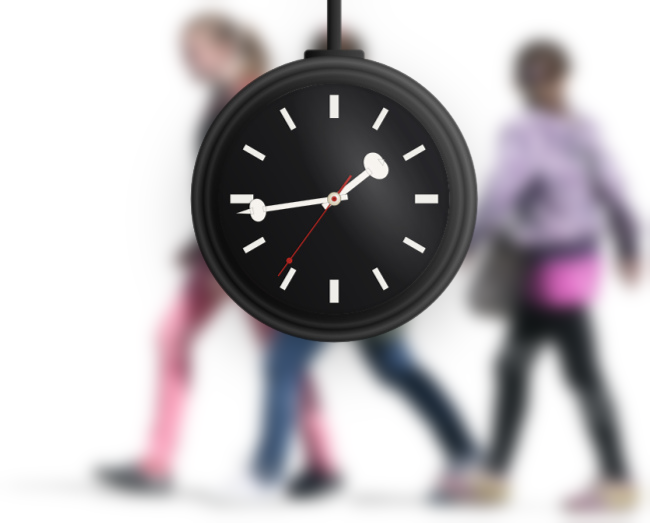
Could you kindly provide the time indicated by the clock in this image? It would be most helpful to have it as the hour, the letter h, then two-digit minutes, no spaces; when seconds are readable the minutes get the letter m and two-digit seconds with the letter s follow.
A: 1h43m36s
